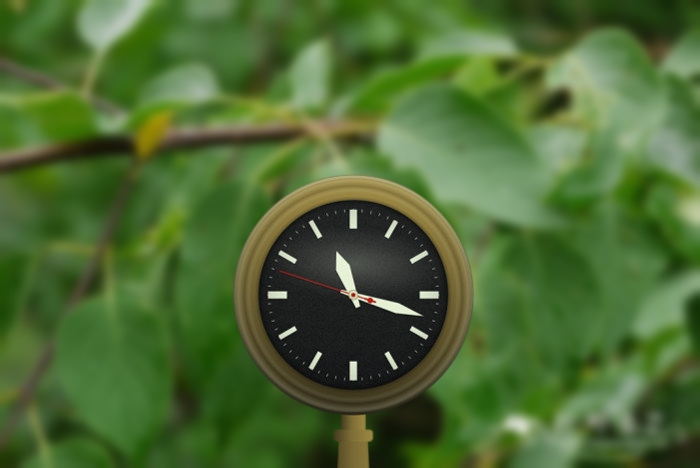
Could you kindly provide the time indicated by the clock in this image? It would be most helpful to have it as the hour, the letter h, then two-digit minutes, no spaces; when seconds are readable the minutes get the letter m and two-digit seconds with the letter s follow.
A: 11h17m48s
